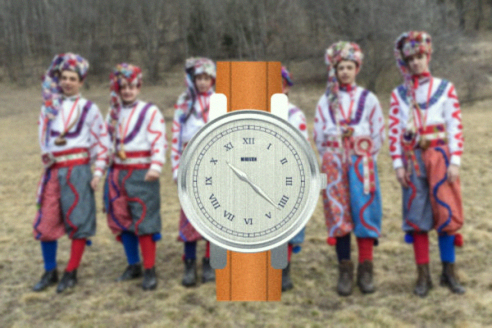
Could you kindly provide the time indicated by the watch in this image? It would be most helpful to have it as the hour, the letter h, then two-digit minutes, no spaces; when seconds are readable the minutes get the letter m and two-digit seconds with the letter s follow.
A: 10h22
